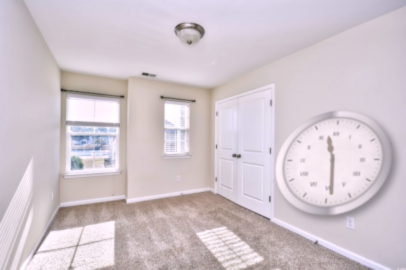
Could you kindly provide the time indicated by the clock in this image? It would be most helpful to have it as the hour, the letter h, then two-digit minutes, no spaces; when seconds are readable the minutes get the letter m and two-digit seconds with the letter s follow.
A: 11h29
